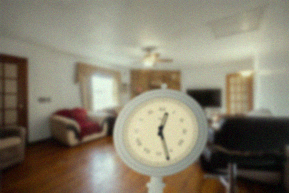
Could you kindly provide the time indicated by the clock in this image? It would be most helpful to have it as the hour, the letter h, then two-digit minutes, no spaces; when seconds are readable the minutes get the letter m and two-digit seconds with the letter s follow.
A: 12h27
